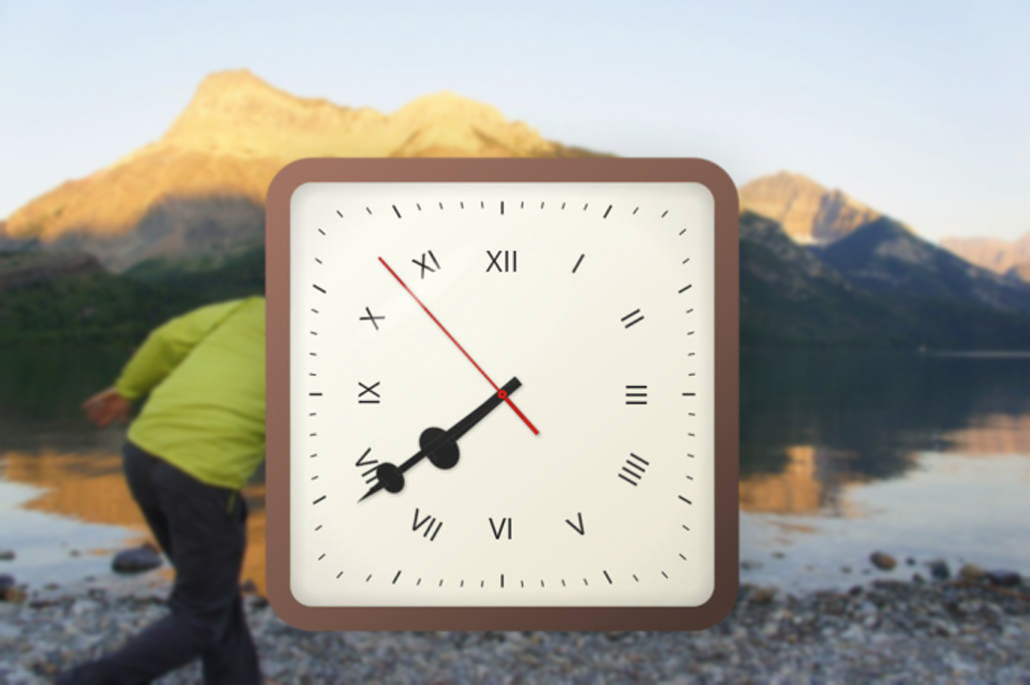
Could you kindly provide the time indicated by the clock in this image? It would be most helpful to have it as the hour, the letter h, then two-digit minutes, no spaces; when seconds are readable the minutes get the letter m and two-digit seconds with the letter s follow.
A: 7h38m53s
